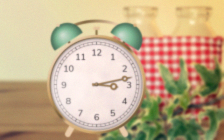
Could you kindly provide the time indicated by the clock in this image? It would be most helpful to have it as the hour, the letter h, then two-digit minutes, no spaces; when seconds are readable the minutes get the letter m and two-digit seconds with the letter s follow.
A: 3h13
